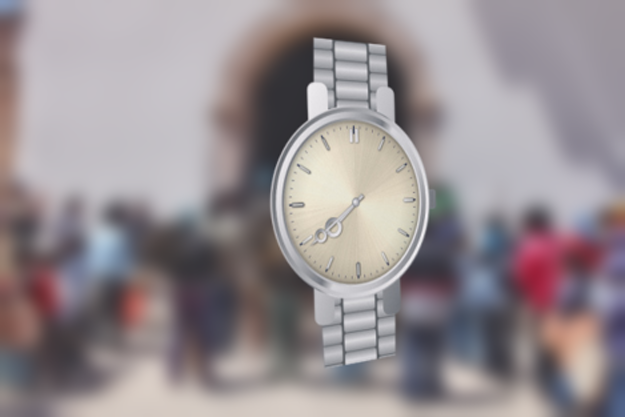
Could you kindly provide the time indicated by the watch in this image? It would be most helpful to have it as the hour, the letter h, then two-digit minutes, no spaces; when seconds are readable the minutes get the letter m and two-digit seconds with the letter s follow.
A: 7h39
